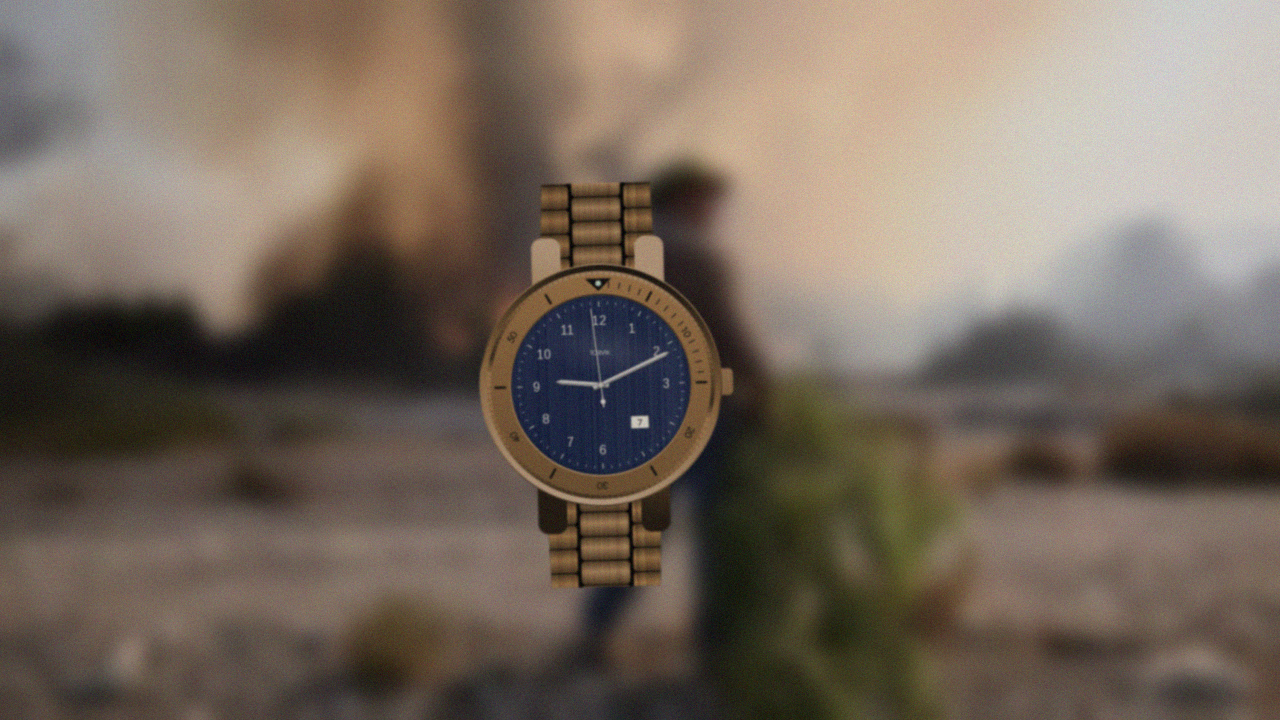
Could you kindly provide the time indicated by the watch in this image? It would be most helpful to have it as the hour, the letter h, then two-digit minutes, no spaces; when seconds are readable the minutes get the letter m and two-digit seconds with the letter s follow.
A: 9h10m59s
